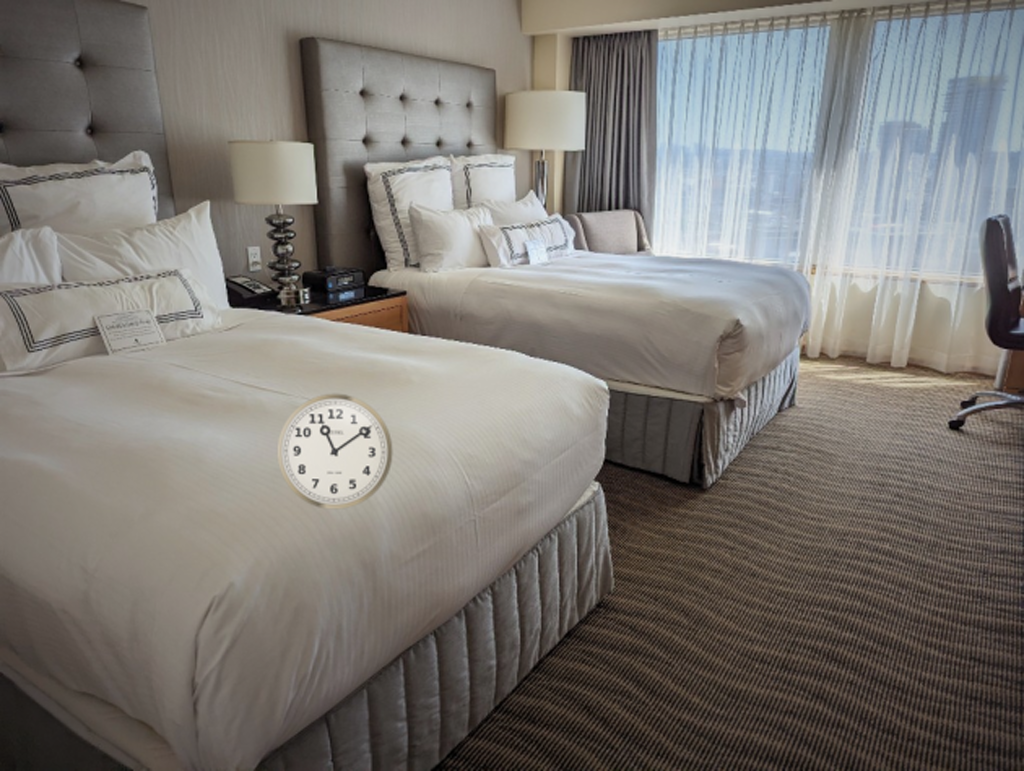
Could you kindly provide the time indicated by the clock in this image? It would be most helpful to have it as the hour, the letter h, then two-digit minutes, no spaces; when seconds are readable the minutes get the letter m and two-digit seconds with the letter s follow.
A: 11h09
